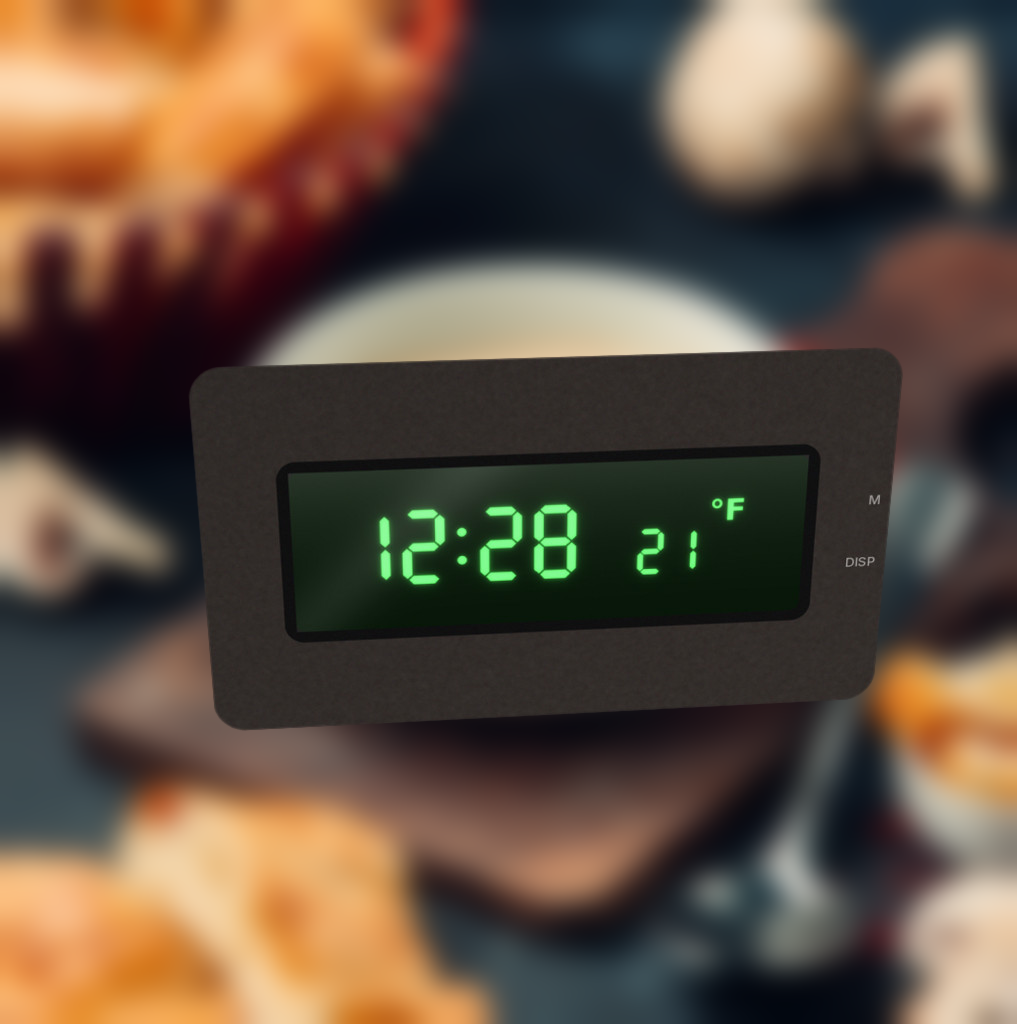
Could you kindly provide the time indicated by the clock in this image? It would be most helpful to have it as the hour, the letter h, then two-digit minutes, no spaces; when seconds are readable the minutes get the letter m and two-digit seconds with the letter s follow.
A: 12h28
